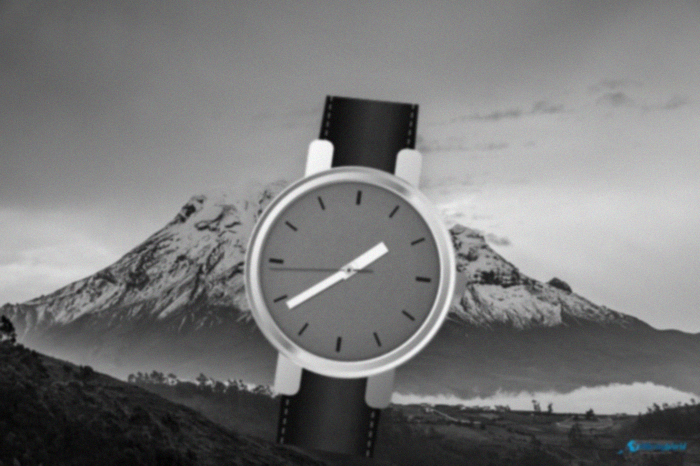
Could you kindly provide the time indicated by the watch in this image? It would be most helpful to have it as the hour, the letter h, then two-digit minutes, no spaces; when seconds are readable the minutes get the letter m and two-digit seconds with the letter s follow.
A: 1h38m44s
